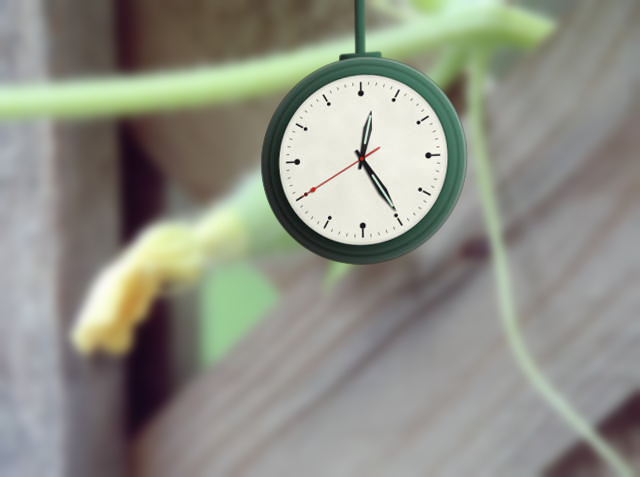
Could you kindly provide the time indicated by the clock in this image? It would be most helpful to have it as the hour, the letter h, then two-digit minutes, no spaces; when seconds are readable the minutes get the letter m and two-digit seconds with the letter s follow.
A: 12h24m40s
